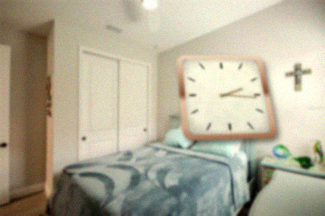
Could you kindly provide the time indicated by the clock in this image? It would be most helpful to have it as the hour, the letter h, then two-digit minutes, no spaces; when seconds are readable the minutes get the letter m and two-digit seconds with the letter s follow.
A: 2h16
